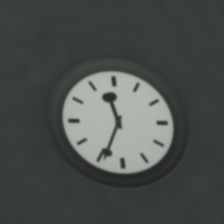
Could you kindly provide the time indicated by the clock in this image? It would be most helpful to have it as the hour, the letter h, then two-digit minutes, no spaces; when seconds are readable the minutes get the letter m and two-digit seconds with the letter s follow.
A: 11h34
